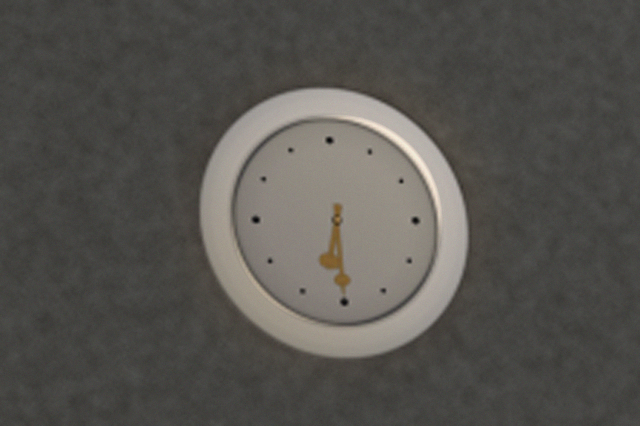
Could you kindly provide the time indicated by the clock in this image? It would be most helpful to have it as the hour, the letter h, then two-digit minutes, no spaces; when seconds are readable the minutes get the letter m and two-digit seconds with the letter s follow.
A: 6h30
